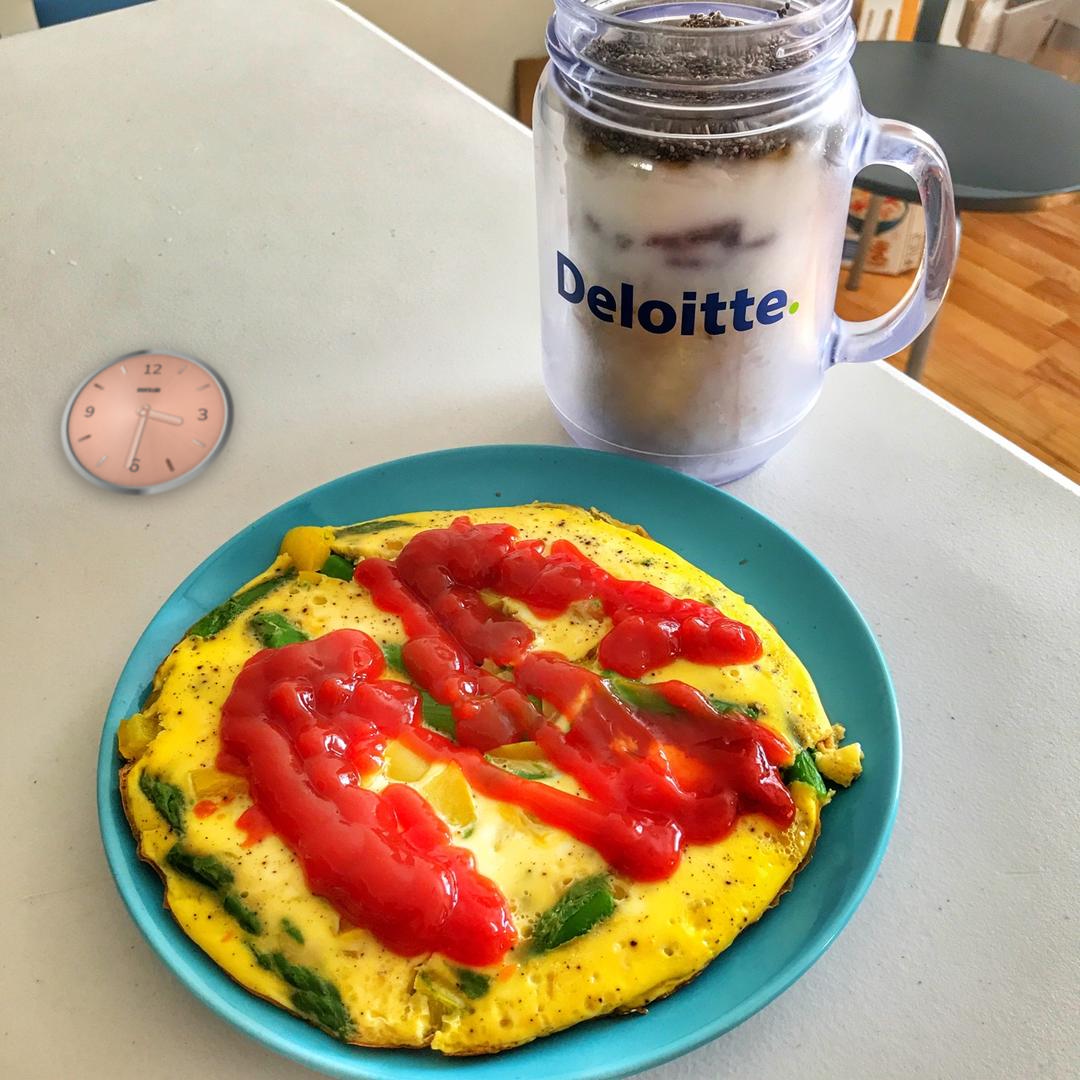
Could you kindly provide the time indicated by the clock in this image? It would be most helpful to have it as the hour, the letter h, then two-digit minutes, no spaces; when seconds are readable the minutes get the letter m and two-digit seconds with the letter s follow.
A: 3h31
